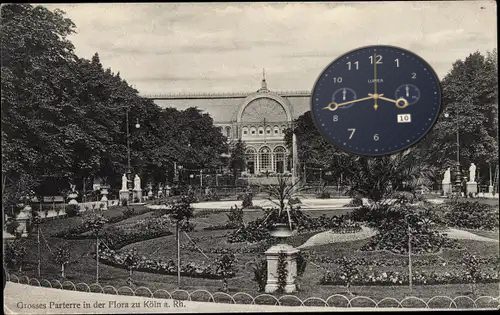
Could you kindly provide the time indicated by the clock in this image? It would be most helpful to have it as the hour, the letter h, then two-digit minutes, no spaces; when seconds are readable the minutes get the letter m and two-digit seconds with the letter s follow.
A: 3h43
